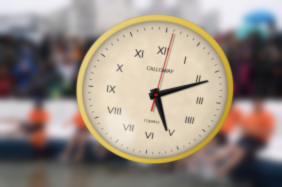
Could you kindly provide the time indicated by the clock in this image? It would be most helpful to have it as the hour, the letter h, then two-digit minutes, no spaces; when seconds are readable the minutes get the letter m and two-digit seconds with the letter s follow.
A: 5h11m01s
